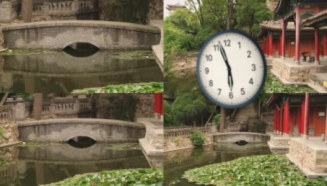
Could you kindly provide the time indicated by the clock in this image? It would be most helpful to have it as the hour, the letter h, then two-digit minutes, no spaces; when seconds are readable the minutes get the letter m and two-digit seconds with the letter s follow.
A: 5h57
